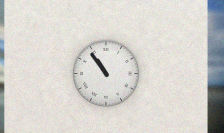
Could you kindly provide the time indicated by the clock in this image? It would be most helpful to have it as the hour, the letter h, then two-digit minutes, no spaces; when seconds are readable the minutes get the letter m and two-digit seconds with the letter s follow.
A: 10h54
